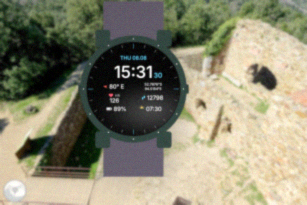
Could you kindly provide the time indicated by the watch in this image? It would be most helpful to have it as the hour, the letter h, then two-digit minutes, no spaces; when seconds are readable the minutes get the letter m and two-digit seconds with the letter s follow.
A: 15h31
